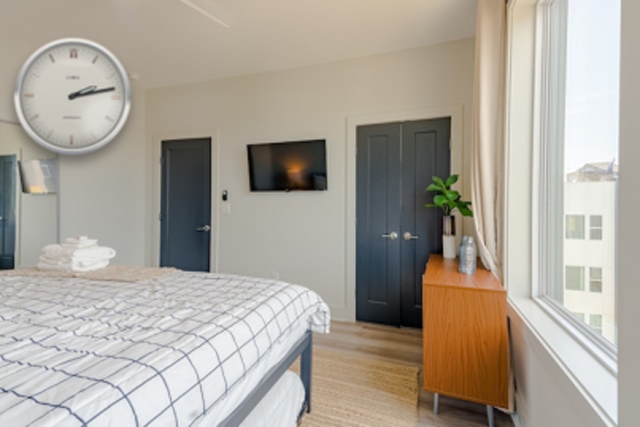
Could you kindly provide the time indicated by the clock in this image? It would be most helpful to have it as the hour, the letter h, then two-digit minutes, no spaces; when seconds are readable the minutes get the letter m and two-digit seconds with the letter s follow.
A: 2h13
